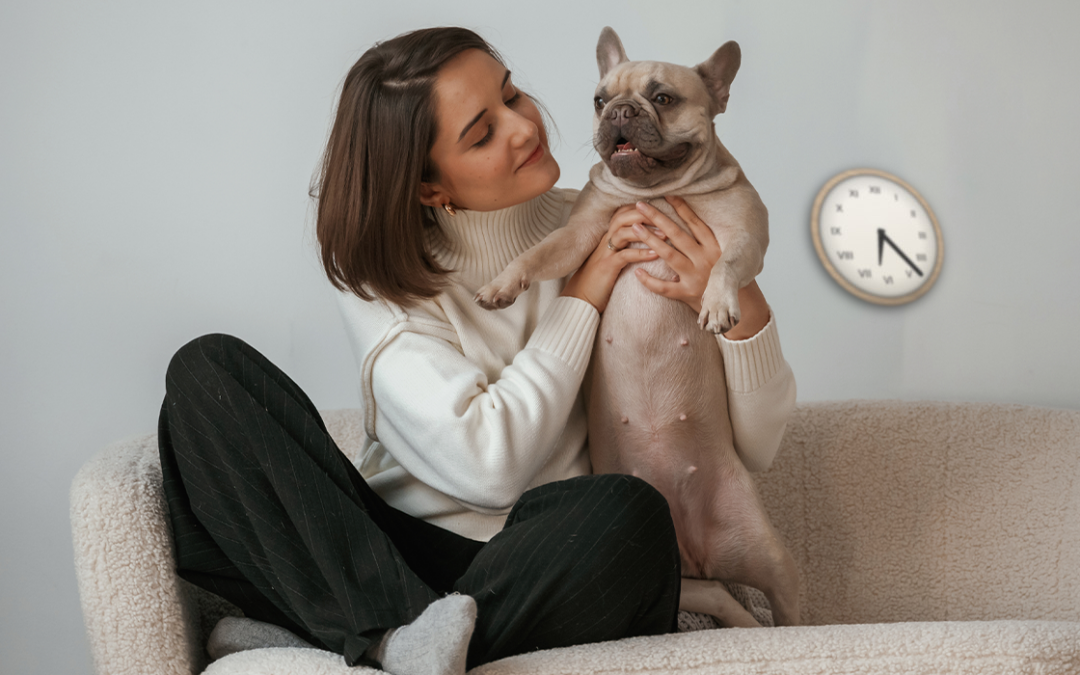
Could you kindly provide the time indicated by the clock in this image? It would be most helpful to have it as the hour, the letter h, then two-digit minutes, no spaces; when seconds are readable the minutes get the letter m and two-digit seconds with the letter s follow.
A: 6h23
